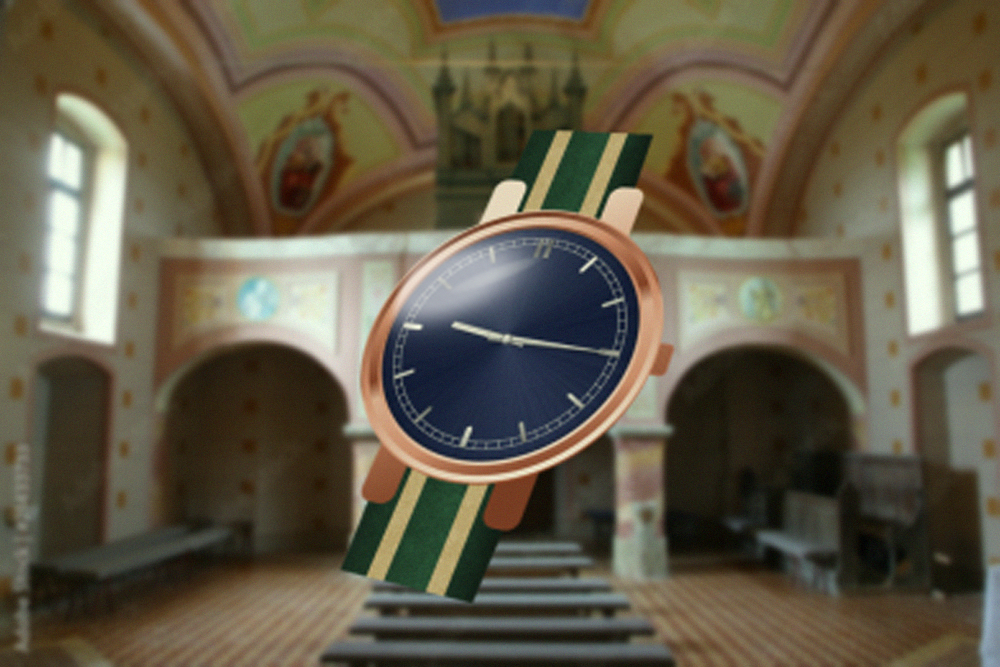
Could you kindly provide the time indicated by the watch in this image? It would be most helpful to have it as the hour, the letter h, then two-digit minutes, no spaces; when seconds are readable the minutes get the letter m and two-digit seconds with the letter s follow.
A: 9h15
